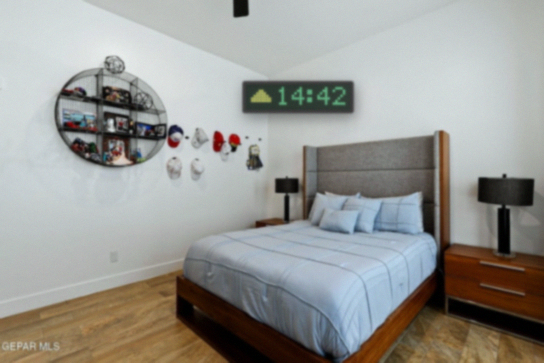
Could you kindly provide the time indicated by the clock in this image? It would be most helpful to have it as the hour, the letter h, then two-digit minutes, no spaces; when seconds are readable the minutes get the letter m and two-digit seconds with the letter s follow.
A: 14h42
